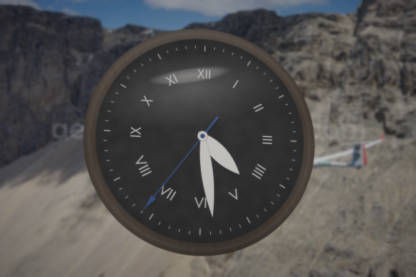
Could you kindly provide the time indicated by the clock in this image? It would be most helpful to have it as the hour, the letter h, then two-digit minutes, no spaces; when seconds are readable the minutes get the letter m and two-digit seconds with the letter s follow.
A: 4h28m36s
